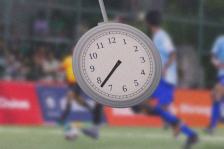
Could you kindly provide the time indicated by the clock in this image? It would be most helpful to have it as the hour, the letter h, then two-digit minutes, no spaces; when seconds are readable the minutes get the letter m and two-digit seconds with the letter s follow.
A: 7h38
